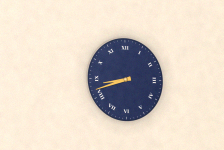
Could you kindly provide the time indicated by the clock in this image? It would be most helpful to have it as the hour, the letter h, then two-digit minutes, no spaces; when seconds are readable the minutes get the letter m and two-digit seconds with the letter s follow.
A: 8h42
